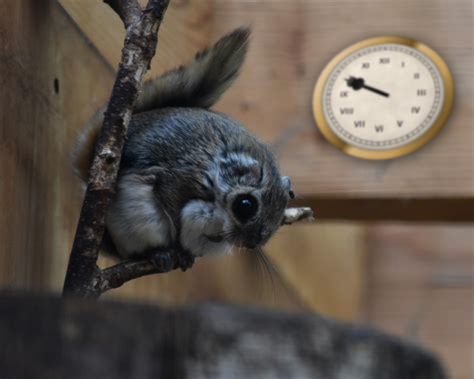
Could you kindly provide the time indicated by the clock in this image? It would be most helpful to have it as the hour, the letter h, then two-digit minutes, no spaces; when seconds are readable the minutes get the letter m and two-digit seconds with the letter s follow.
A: 9h49
